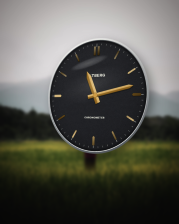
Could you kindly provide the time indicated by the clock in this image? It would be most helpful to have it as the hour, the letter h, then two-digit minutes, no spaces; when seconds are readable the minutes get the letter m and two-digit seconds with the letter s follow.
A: 11h13
